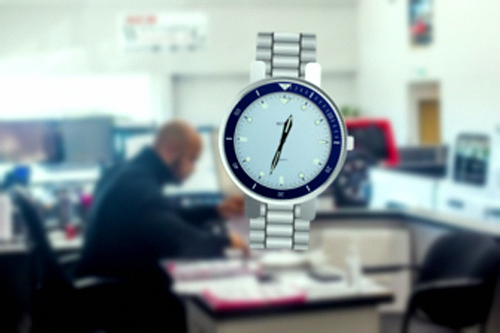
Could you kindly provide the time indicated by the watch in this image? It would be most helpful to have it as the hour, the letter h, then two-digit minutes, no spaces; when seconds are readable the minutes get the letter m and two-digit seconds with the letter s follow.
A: 12h33
